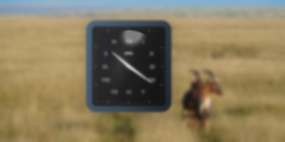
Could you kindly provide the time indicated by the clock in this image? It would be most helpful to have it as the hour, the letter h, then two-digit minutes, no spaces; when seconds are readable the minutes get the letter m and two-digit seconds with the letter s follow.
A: 10h21
